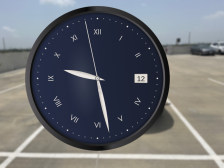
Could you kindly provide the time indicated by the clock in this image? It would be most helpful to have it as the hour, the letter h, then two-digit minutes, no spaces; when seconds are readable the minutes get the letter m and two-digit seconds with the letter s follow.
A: 9h27m58s
